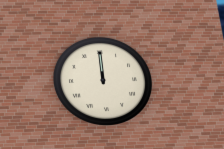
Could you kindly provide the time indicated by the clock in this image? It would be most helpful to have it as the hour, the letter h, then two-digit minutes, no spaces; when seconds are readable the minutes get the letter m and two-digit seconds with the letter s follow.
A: 12h00
